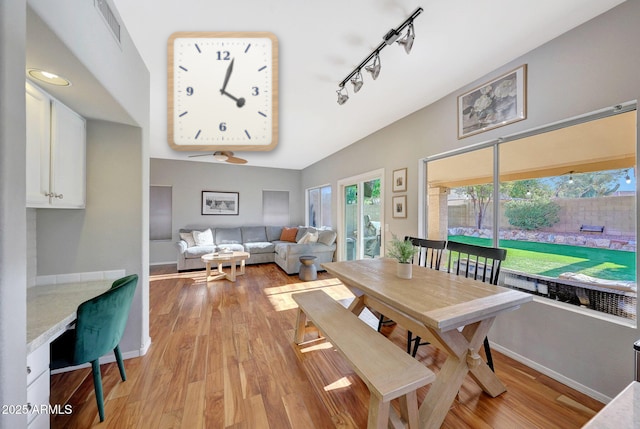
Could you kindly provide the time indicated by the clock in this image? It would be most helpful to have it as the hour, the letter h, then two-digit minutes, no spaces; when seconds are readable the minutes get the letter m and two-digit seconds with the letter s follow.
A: 4h03
